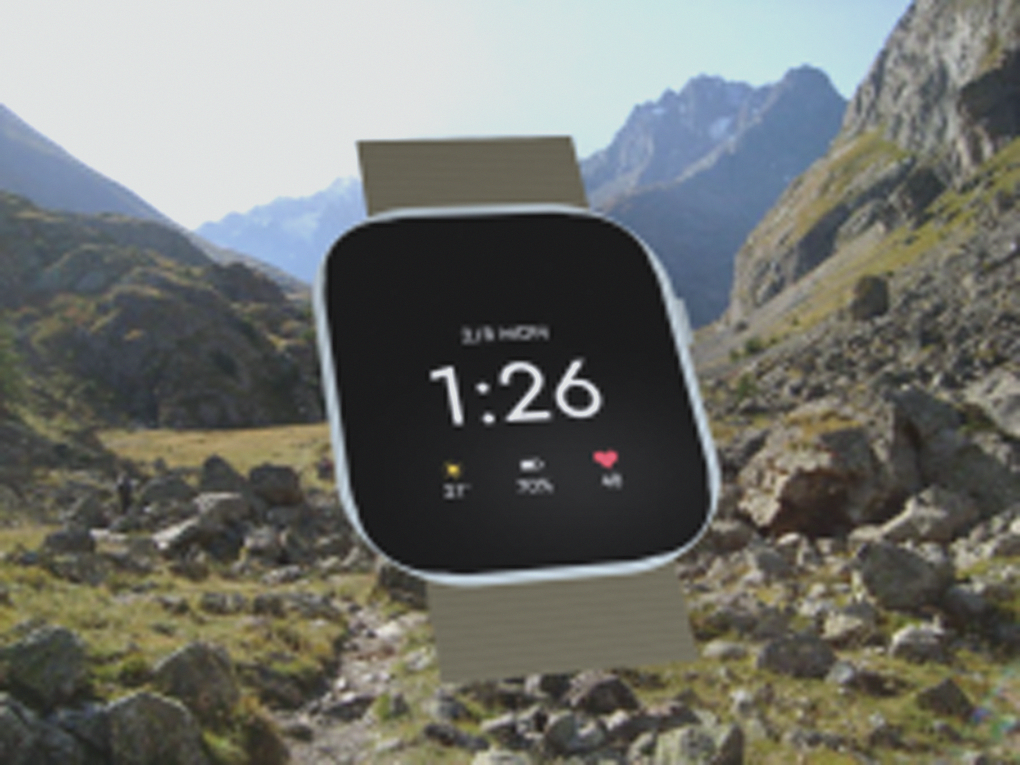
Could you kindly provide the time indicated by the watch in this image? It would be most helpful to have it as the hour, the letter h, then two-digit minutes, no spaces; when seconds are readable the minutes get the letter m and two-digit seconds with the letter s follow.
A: 1h26
